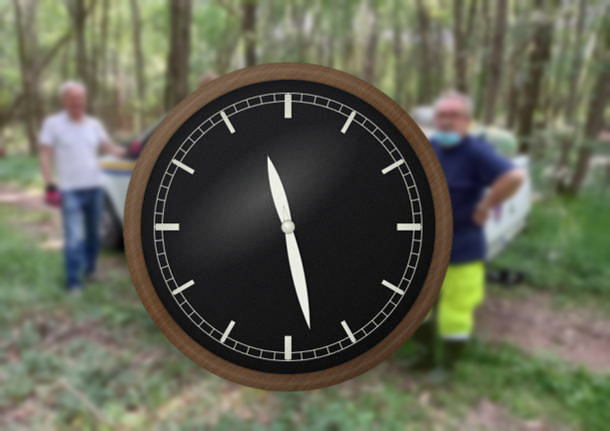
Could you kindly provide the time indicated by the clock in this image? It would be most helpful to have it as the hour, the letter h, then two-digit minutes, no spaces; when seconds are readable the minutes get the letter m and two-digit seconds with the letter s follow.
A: 11h28
